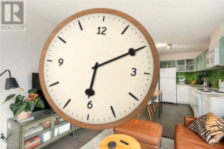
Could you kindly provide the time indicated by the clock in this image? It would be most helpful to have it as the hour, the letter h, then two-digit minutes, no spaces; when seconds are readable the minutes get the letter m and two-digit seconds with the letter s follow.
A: 6h10
